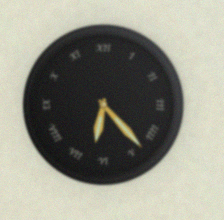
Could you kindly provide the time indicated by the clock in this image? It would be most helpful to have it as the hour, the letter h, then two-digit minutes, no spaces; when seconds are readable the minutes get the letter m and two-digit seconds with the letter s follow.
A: 6h23
